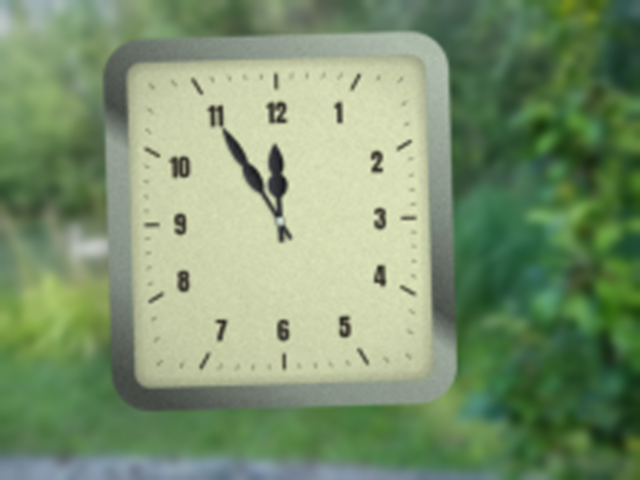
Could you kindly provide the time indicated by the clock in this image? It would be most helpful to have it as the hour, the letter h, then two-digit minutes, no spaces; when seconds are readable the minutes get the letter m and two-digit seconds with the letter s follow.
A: 11h55
